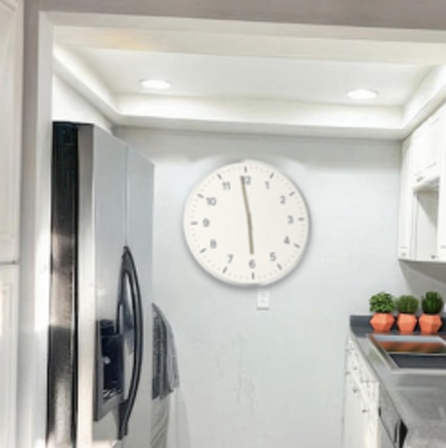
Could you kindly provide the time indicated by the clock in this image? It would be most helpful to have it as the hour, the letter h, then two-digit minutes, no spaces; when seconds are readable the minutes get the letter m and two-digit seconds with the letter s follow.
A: 5h59
